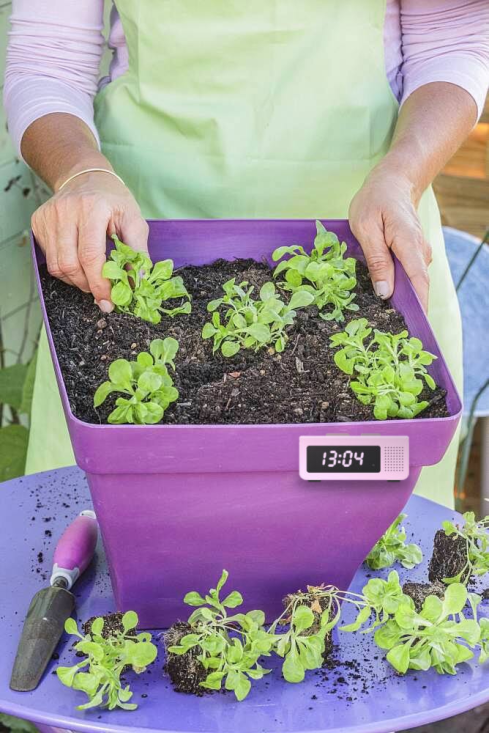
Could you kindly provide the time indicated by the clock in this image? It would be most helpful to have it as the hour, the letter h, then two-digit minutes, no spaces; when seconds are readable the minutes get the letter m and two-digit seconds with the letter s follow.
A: 13h04
